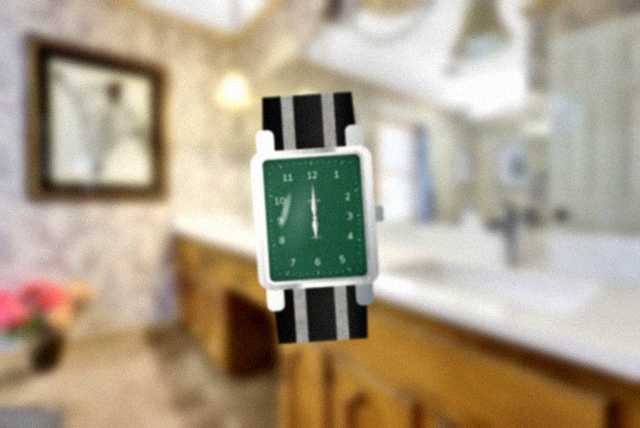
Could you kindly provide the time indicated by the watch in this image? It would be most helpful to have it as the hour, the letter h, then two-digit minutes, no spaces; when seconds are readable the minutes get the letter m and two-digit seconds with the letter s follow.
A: 6h00
